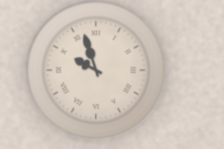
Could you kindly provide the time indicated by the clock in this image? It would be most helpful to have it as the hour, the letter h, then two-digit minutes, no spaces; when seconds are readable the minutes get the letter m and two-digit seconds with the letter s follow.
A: 9h57
